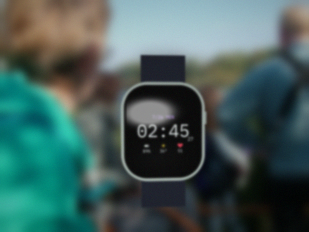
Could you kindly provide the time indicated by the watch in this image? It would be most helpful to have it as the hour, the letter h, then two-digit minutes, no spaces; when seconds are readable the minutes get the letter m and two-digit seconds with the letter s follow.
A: 2h45
